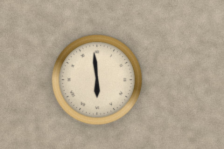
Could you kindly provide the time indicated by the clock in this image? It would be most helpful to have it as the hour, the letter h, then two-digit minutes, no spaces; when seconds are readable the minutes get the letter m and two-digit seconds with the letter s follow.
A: 5h59
